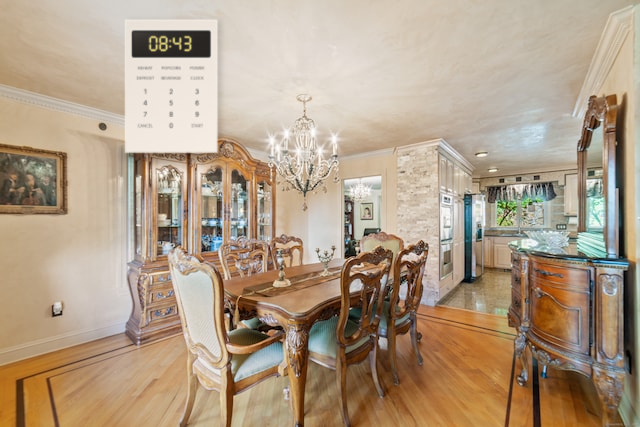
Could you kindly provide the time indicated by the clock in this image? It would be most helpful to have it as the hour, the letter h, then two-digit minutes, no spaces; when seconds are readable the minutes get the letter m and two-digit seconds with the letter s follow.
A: 8h43
